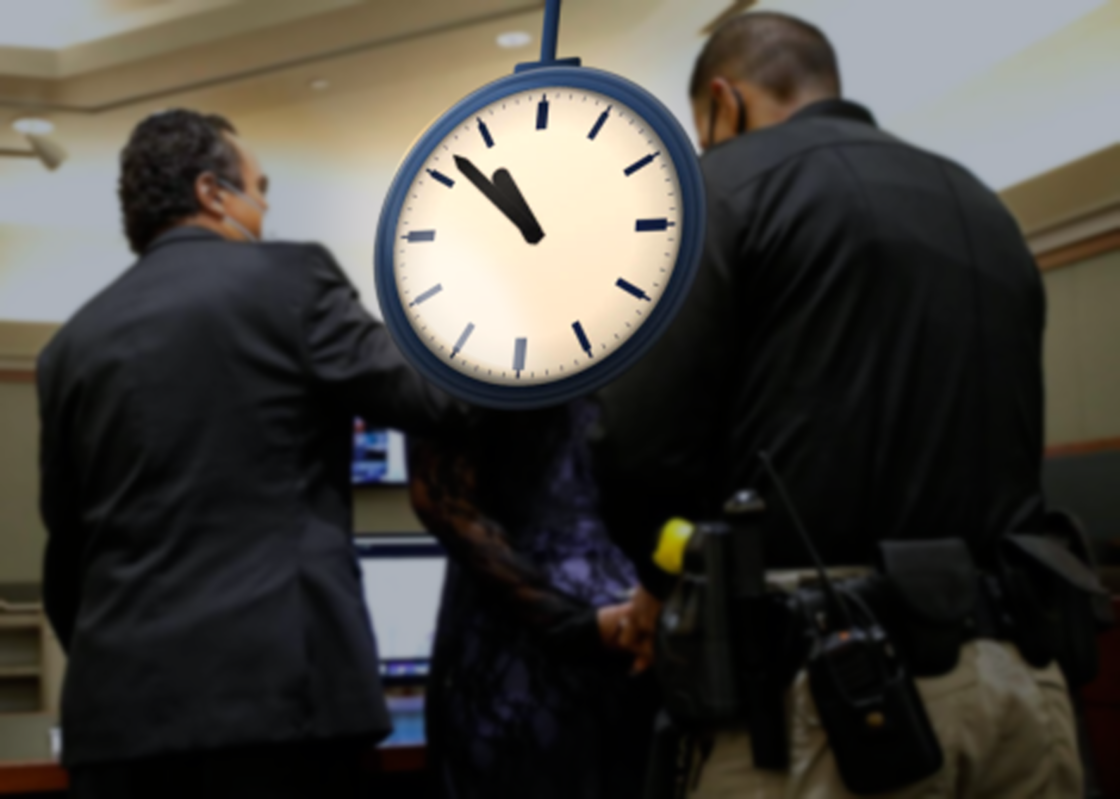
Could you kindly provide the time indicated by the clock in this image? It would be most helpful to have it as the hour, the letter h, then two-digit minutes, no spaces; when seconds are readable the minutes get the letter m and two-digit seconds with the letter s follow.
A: 10h52
